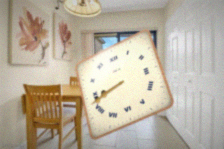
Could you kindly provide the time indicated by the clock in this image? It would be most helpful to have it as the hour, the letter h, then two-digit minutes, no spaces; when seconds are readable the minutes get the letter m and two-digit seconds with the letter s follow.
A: 8h43
